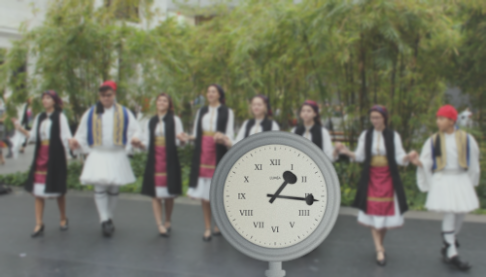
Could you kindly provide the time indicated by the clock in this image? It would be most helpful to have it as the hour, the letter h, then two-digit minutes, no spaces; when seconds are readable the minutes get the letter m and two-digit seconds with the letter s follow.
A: 1h16
